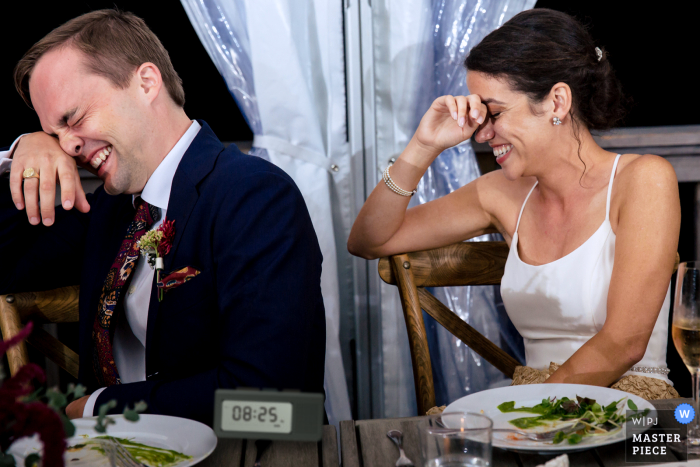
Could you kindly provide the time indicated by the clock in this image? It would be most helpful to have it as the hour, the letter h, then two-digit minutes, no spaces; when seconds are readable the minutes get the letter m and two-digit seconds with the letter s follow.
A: 8h25
